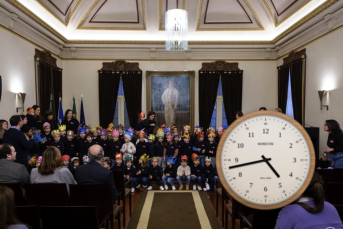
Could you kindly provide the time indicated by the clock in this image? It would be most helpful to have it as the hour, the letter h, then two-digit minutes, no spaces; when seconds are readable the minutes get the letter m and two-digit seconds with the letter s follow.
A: 4h43
